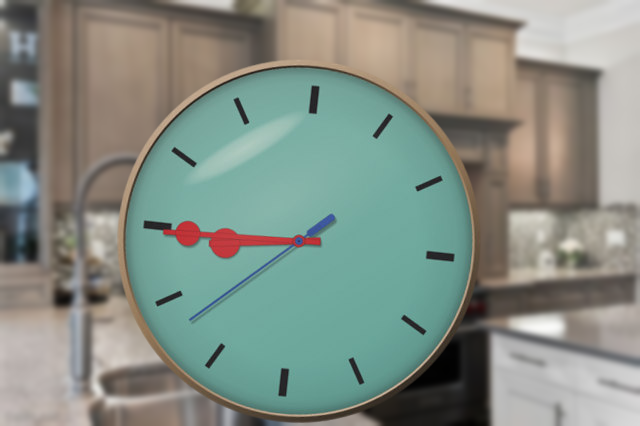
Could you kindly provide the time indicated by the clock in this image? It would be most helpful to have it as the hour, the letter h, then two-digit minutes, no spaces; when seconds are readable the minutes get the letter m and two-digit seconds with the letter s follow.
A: 8h44m38s
